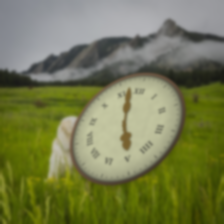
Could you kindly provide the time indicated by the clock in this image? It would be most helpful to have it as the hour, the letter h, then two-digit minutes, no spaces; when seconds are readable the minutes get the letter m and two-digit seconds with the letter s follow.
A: 4h57
